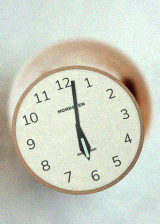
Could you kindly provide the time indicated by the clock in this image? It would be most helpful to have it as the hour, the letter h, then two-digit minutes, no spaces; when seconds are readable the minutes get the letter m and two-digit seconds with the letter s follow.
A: 6h02
